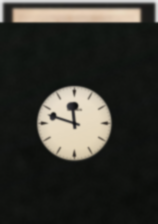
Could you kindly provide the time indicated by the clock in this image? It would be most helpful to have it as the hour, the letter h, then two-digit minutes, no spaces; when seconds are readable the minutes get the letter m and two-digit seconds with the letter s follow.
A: 11h48
